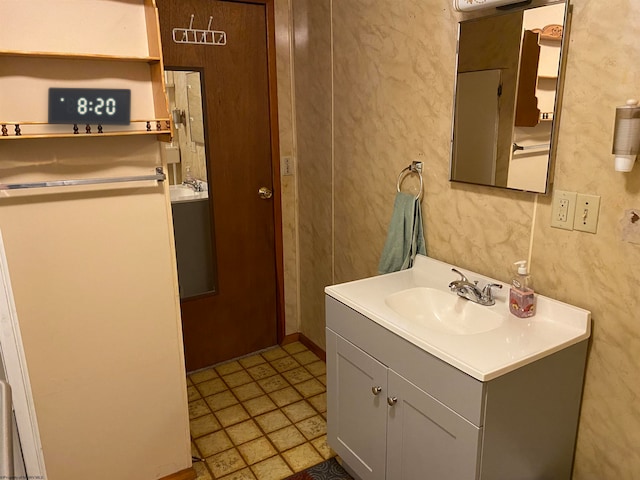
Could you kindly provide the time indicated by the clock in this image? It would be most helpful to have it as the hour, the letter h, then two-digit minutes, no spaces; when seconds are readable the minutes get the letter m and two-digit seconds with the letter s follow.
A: 8h20
